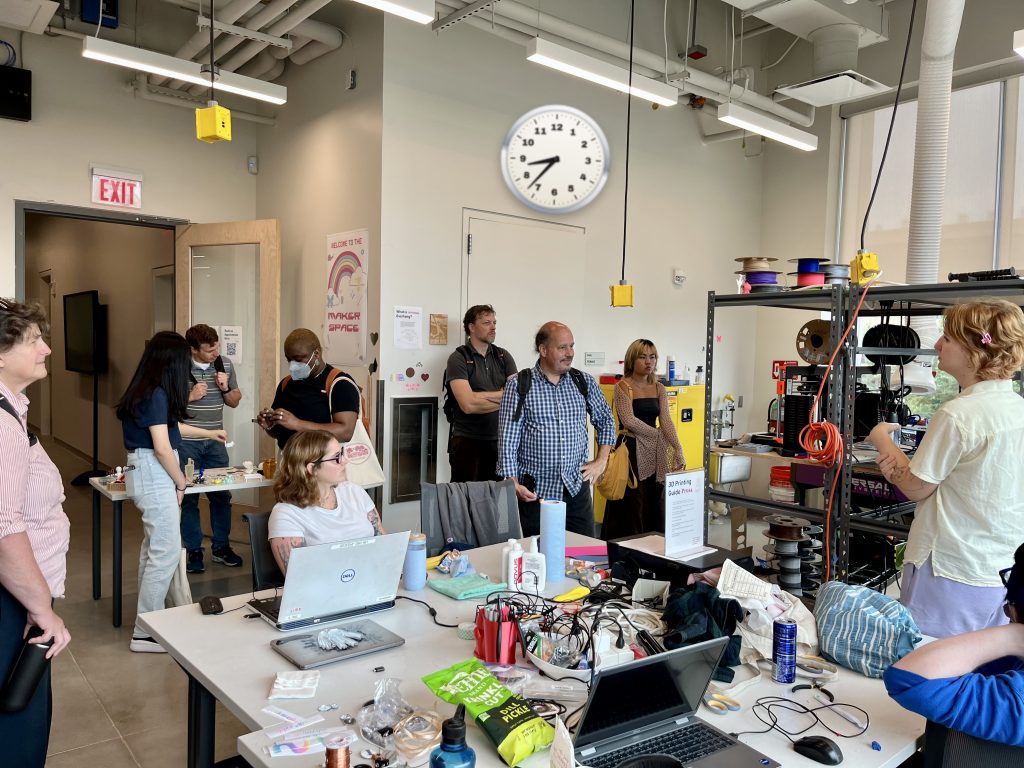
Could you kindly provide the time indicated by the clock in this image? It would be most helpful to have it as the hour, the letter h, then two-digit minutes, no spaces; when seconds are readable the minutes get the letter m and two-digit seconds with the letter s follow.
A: 8h37
